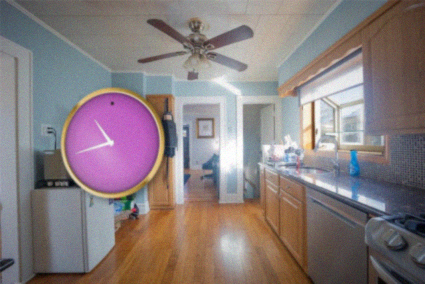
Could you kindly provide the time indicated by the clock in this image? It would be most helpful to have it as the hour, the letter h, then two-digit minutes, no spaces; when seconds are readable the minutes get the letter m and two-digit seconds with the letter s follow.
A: 10h42
